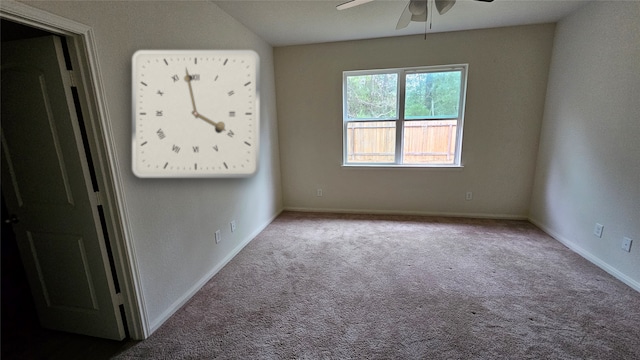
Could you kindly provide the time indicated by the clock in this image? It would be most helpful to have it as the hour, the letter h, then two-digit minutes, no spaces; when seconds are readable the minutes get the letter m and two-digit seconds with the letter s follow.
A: 3h58
